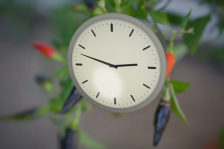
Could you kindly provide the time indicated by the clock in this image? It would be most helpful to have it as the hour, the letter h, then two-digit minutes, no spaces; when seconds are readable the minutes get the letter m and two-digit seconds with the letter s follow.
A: 2h48
